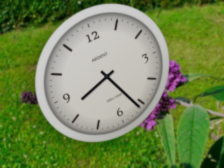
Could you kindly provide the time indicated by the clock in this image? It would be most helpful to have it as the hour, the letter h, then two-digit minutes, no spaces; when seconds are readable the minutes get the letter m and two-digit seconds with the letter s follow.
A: 8h26
